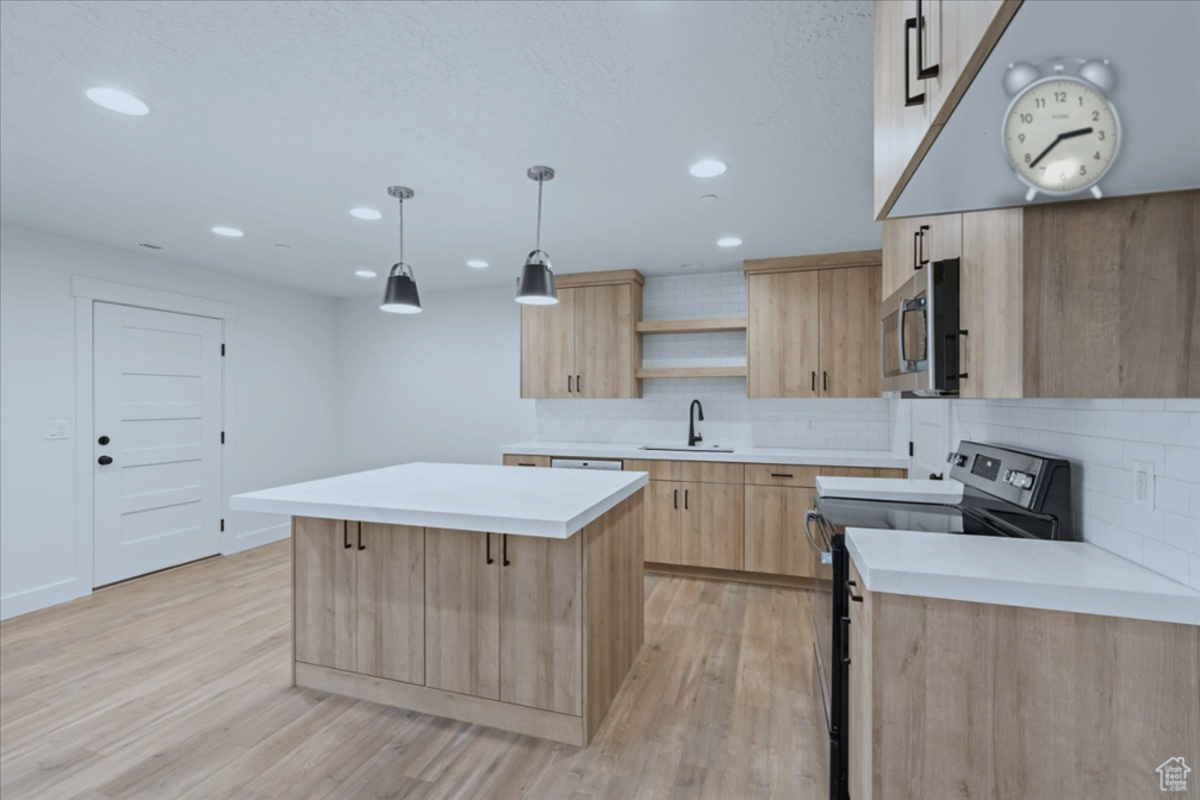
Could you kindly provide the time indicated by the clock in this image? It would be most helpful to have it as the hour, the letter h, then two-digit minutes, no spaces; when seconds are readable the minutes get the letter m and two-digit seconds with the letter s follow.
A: 2h38
